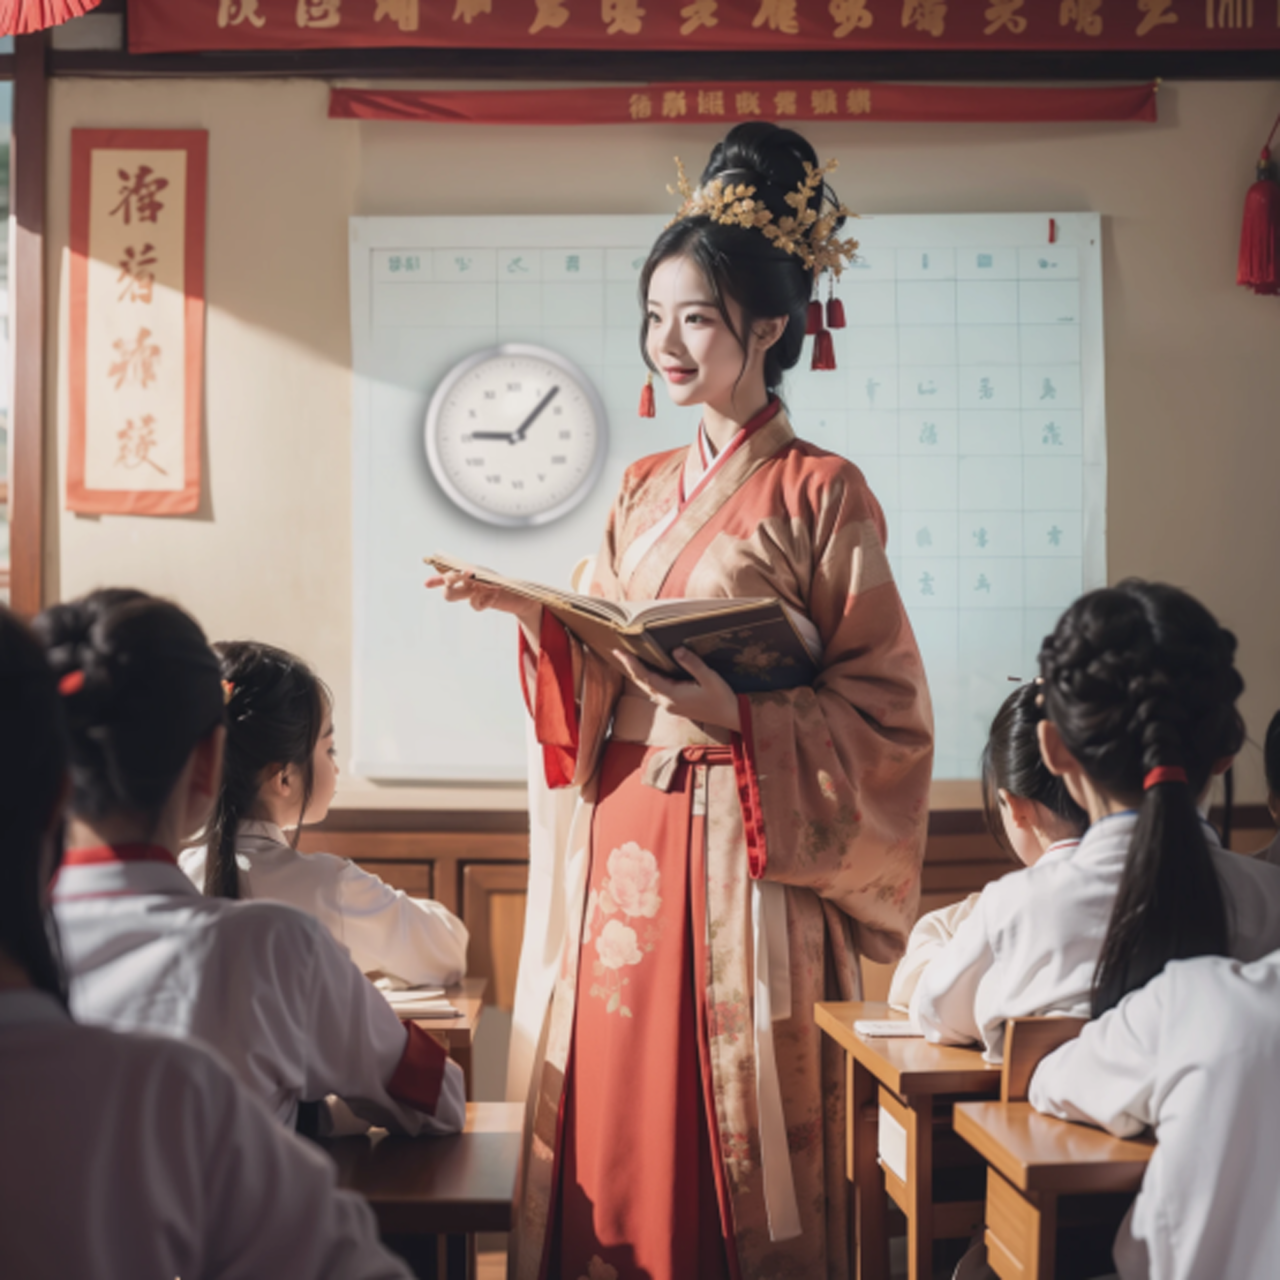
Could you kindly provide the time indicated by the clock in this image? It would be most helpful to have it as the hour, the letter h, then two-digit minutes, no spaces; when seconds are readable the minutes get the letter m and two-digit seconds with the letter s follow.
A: 9h07
